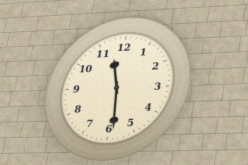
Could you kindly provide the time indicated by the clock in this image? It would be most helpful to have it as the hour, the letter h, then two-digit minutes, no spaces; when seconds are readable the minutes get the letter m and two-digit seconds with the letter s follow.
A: 11h29
